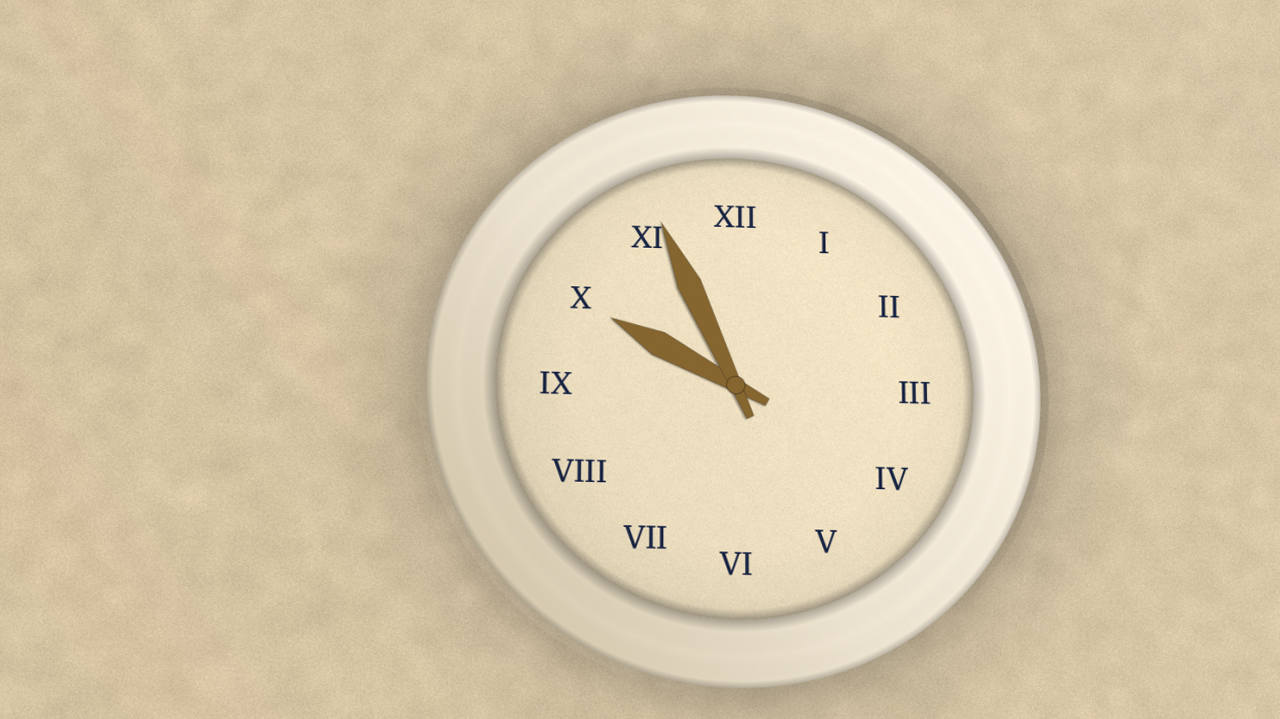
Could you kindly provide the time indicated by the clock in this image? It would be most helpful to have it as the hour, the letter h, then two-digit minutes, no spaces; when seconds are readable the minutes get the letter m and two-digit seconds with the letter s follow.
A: 9h56
